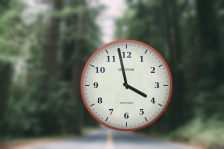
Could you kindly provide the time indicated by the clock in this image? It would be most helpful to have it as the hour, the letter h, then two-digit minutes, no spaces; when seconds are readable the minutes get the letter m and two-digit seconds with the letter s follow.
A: 3h58
